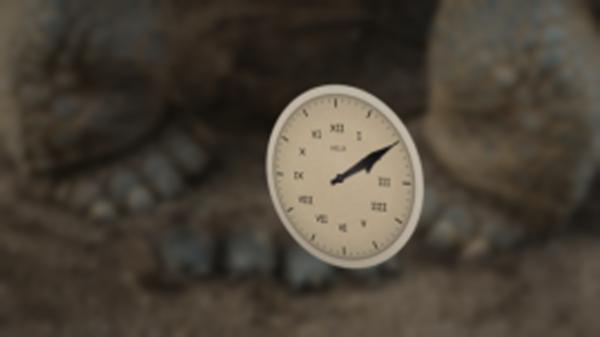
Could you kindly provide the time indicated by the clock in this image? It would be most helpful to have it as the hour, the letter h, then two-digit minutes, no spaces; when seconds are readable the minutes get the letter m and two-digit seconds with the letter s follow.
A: 2h10
